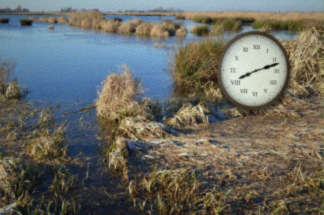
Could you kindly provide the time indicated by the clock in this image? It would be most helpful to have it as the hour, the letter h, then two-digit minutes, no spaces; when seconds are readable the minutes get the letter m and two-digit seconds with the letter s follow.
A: 8h12
